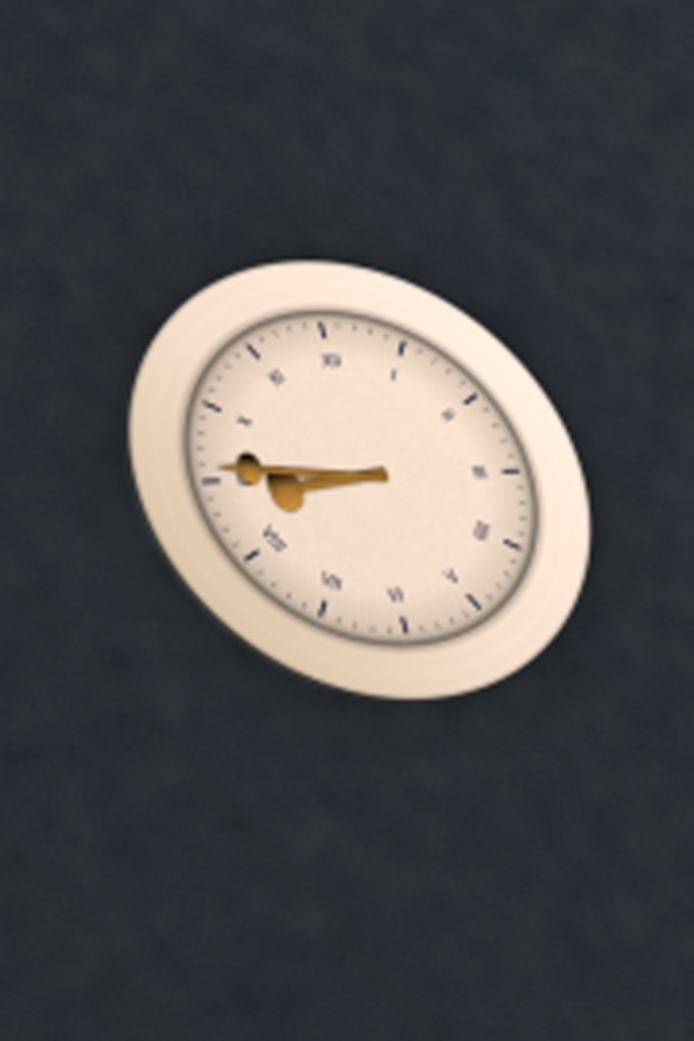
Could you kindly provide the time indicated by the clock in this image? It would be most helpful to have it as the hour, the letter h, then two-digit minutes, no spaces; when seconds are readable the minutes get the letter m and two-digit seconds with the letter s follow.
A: 8h46
